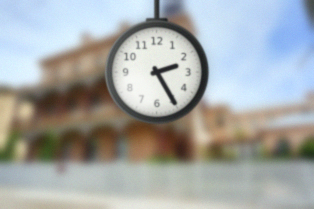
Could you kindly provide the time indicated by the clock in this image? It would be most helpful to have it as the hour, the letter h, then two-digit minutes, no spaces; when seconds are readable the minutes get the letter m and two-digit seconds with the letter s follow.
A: 2h25
